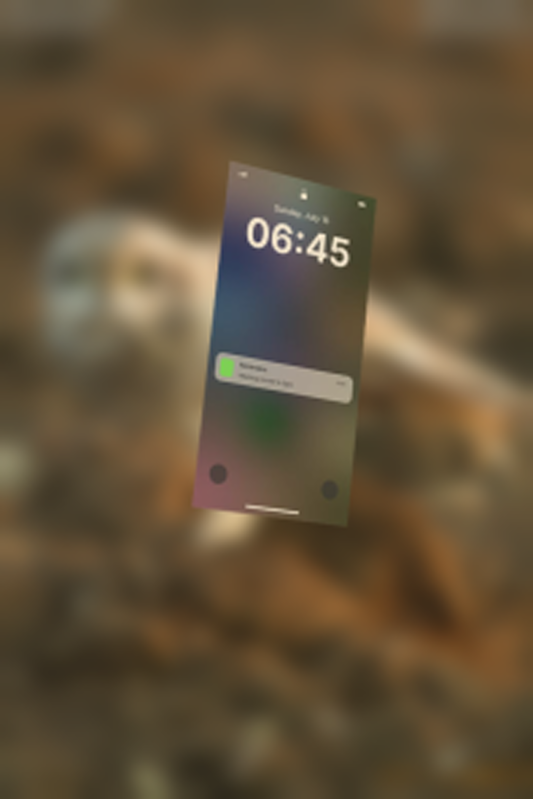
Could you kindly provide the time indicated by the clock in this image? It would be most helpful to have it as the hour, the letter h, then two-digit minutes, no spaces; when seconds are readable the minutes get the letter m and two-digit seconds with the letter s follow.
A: 6h45
